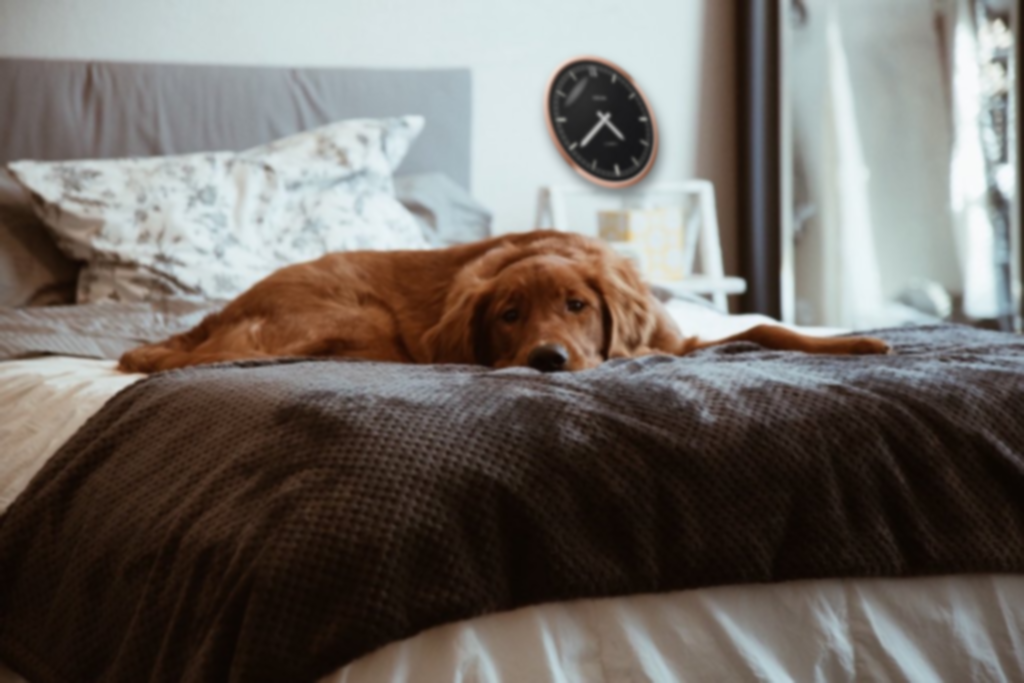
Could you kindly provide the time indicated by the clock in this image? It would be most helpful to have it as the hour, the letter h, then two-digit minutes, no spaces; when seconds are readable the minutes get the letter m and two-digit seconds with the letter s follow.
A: 4h39
